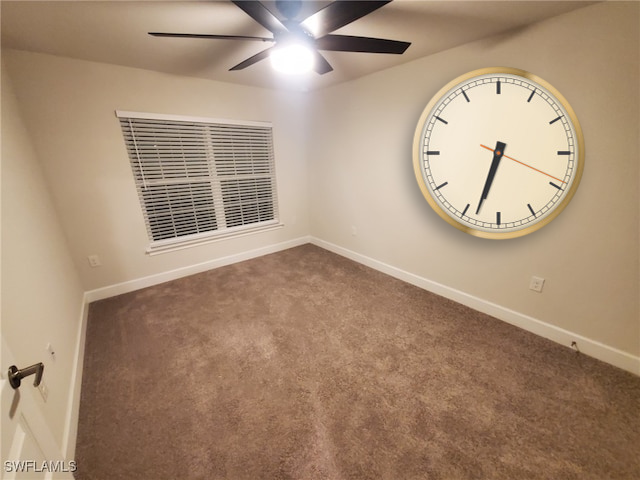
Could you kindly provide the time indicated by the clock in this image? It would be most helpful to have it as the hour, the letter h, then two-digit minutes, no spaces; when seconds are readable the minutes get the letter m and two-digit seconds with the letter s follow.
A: 6h33m19s
